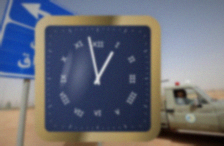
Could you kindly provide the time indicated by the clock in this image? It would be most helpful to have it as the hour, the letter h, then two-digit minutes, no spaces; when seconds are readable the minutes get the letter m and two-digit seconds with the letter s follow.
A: 12h58
